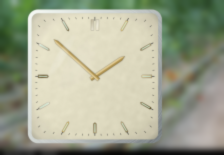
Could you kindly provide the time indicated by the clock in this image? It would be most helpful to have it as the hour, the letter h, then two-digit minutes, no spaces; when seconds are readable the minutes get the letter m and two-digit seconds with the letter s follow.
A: 1h52
